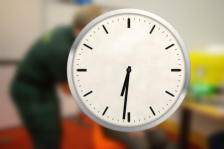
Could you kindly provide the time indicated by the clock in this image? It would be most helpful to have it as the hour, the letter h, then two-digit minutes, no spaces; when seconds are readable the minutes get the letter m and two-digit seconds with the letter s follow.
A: 6h31
